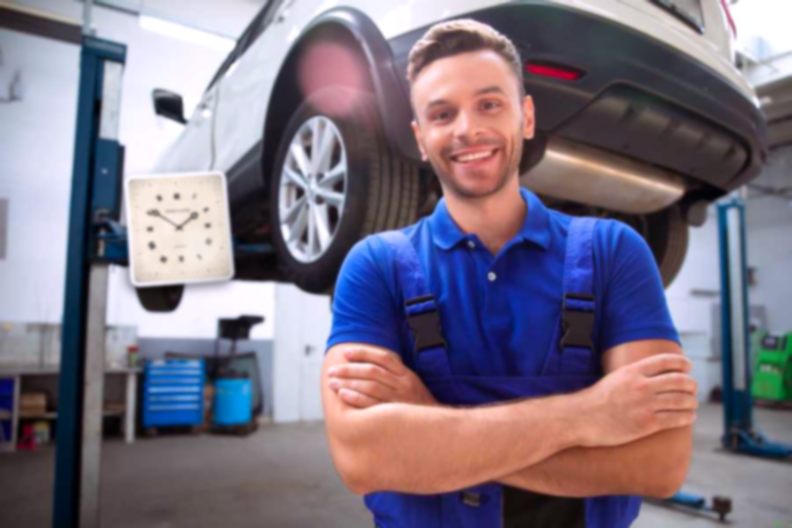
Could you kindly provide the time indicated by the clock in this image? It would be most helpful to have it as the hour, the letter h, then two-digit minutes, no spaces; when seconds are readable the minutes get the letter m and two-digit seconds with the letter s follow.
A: 1h51
